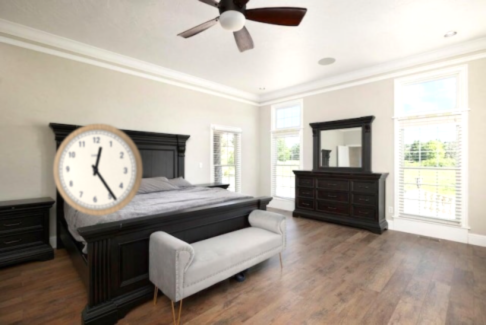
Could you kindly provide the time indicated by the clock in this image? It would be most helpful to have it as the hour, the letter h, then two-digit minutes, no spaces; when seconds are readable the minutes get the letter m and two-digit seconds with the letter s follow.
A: 12h24
